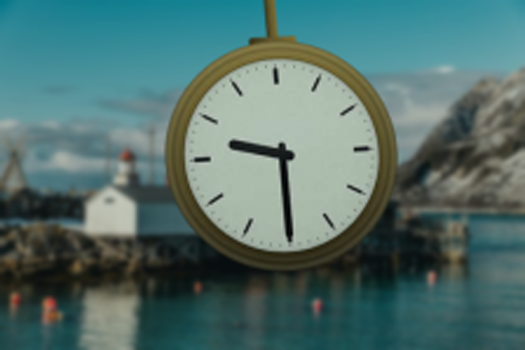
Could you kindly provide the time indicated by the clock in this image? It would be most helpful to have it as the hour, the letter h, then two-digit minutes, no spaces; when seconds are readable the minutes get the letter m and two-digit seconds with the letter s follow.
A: 9h30
